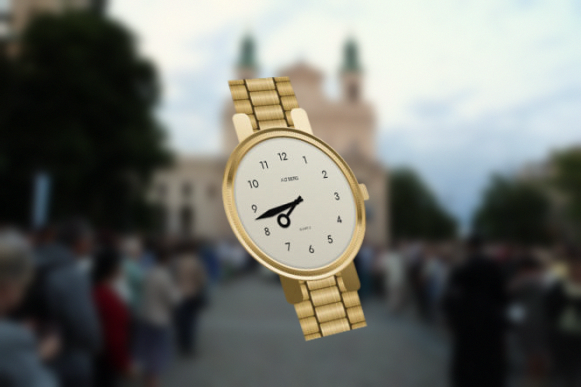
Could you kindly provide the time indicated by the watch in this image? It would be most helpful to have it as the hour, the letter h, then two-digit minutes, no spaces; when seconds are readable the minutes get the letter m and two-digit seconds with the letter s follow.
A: 7h43
